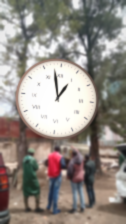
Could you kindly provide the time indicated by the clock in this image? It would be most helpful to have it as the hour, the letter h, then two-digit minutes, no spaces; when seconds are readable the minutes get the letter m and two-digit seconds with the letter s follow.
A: 12h58
